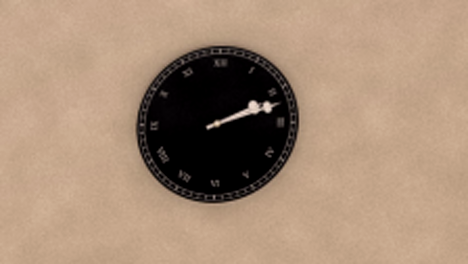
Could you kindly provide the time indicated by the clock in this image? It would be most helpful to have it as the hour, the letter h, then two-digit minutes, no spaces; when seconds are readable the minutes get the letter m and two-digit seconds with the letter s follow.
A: 2h12
